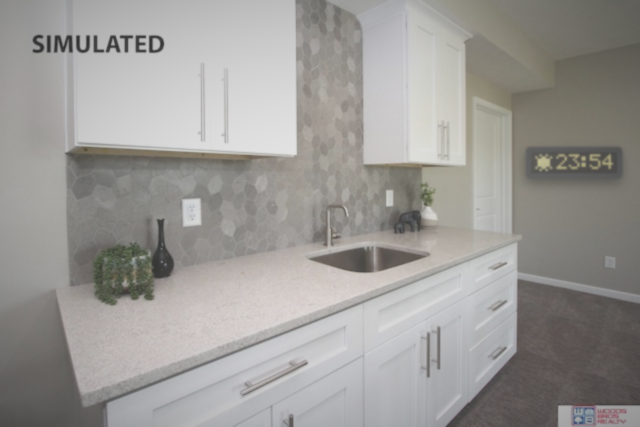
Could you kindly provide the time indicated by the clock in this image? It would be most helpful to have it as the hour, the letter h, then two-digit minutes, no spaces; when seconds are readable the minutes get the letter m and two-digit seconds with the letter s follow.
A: 23h54
